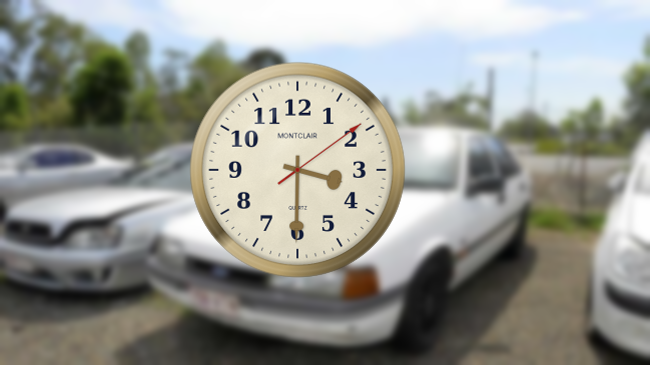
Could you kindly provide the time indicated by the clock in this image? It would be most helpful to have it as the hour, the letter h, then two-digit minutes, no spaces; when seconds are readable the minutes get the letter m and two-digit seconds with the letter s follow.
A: 3h30m09s
